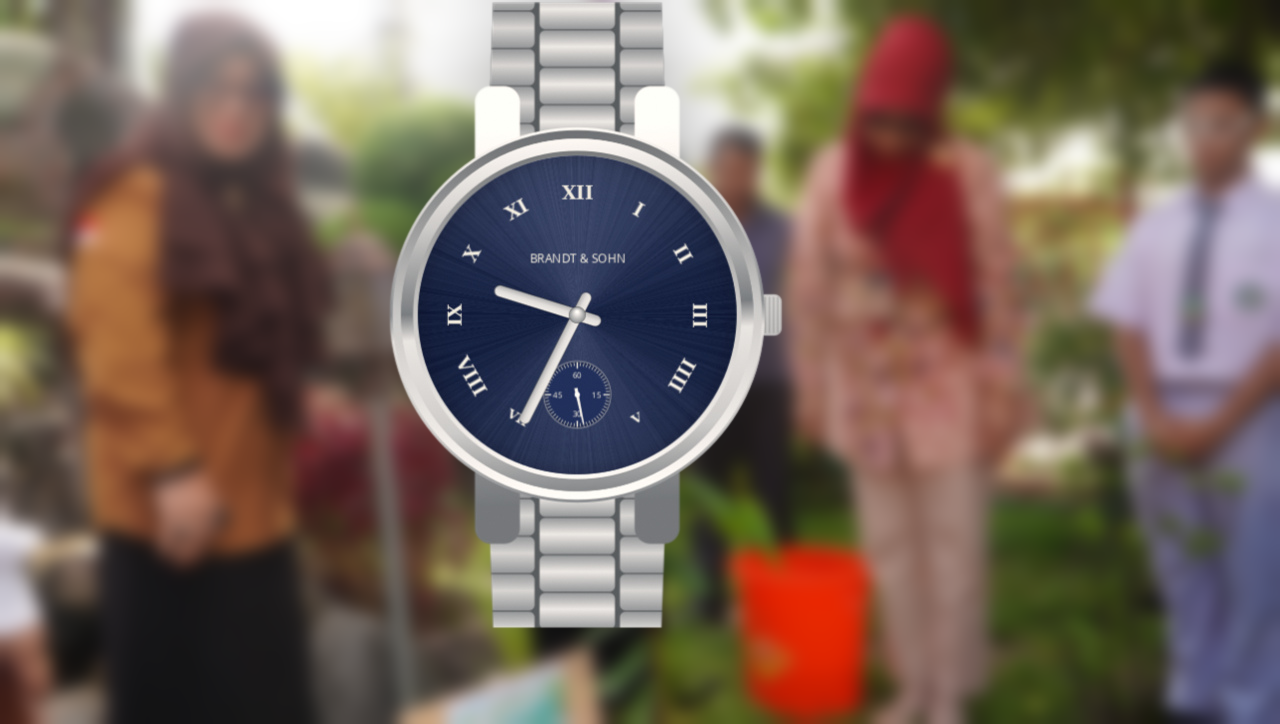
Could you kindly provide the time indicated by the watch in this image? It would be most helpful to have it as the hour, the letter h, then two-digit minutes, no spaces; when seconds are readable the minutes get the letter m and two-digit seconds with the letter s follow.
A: 9h34m28s
